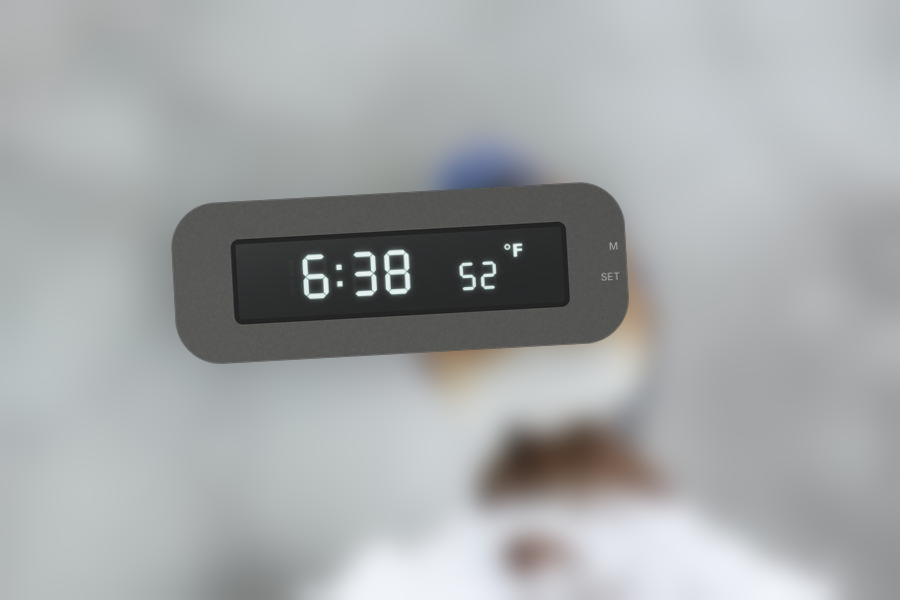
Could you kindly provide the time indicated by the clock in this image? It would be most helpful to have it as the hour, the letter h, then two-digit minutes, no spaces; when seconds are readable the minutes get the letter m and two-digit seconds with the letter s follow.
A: 6h38
